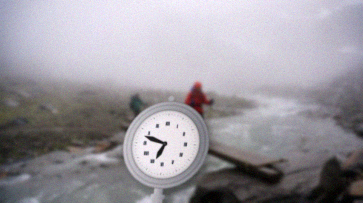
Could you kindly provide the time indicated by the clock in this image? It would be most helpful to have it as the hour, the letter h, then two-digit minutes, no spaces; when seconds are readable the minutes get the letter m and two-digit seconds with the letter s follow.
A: 6h48
